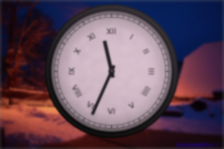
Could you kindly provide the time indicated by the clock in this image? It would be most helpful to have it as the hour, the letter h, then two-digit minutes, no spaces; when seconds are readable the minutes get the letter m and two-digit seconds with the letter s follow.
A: 11h34
